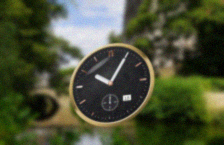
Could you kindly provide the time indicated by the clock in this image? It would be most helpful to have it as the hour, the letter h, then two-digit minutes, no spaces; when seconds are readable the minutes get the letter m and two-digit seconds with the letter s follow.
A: 10h05
